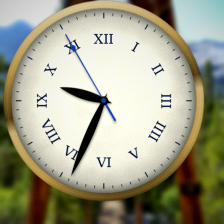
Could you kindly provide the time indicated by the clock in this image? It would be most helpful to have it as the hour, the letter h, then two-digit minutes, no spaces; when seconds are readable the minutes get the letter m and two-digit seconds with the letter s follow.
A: 9h33m55s
